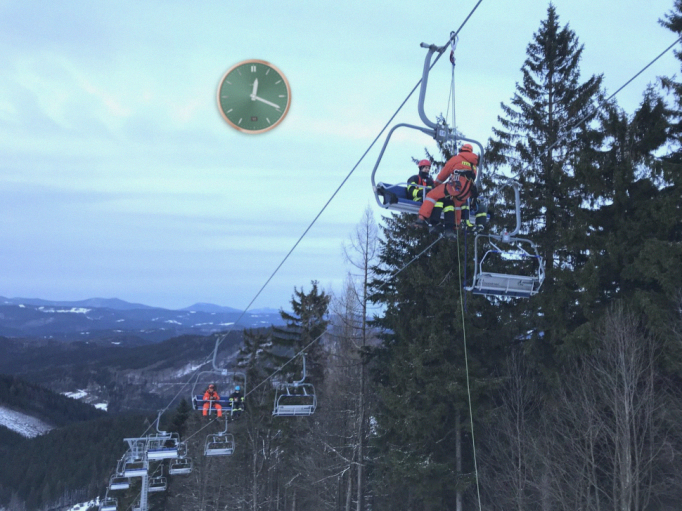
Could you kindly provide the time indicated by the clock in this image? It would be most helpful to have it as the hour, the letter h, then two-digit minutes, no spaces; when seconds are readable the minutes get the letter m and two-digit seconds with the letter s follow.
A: 12h19
